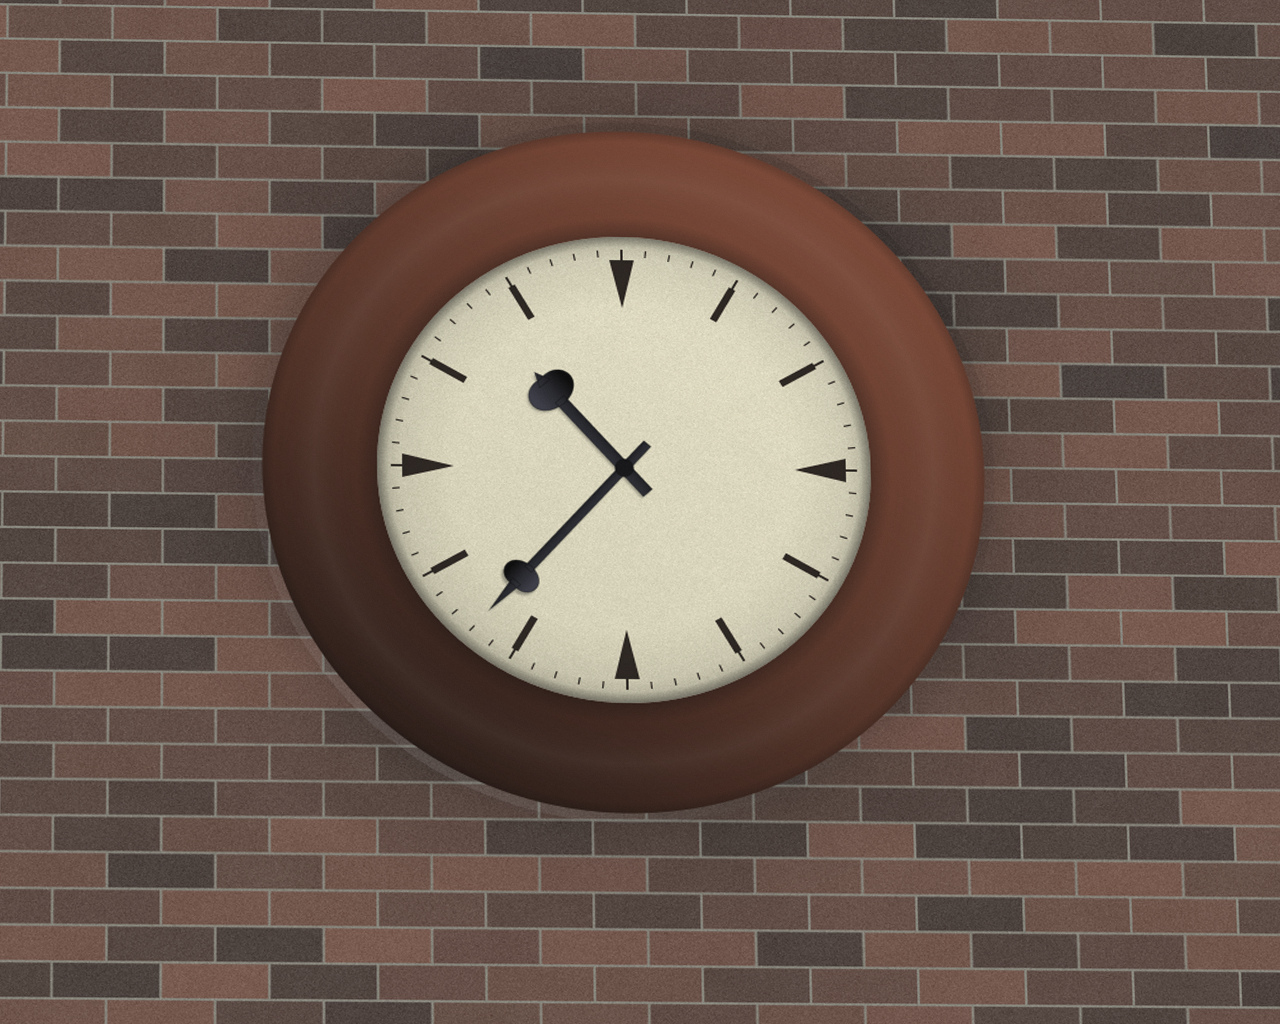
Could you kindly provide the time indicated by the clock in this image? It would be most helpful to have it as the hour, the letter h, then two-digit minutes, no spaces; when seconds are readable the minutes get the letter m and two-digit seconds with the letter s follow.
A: 10h37
